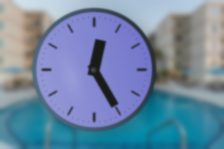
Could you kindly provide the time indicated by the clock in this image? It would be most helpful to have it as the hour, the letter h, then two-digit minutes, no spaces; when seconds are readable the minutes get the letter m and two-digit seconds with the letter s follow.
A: 12h25
